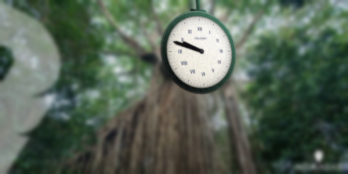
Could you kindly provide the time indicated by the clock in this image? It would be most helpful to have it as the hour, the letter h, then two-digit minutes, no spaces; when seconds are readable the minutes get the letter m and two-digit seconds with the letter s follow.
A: 9h48
